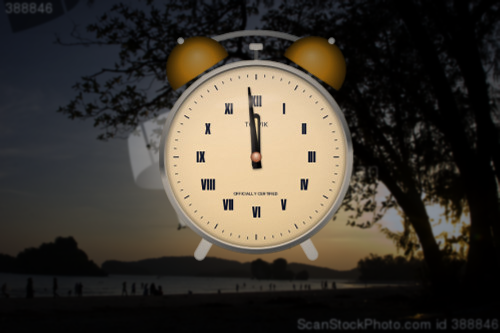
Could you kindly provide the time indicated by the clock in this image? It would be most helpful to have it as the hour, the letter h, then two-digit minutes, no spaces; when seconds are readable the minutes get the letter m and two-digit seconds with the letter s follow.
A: 11h59
